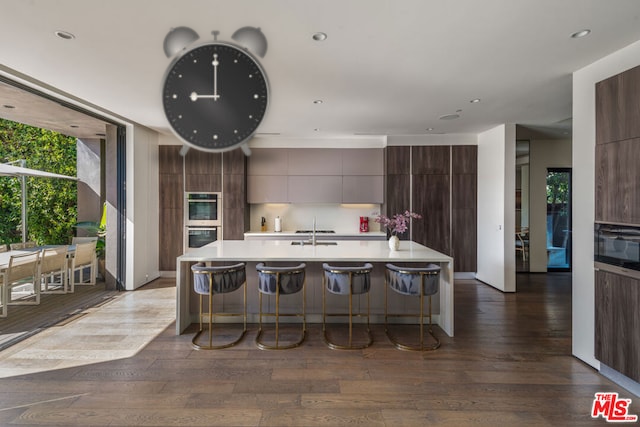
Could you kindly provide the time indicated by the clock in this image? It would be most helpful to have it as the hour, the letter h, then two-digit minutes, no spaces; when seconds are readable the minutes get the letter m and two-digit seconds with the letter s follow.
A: 9h00
